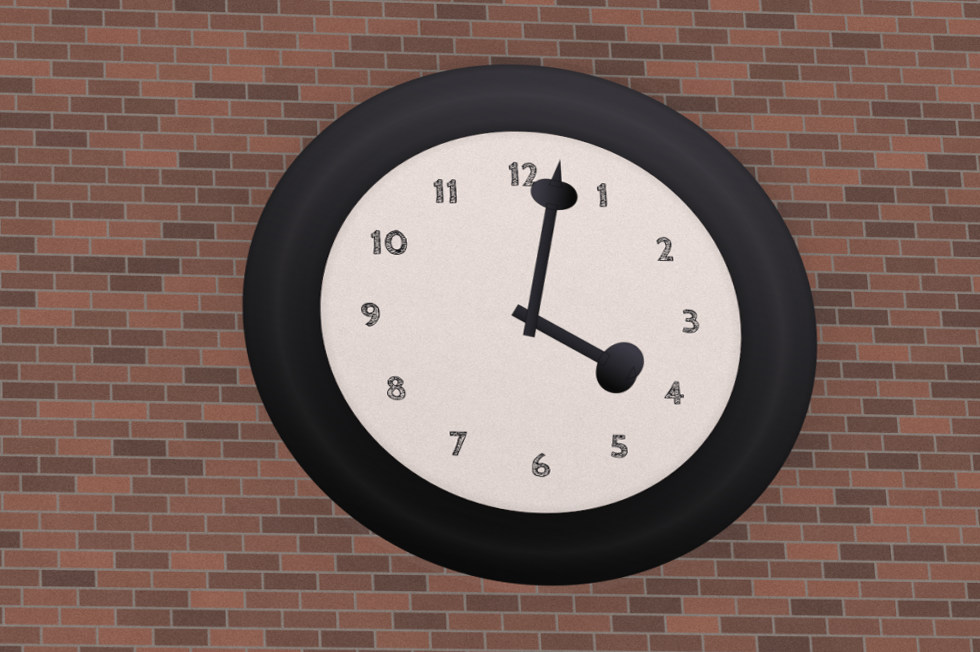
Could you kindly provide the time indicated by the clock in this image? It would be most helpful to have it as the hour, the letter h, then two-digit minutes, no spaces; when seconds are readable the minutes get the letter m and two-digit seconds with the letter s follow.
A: 4h02
